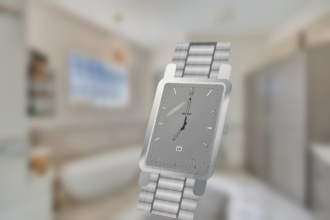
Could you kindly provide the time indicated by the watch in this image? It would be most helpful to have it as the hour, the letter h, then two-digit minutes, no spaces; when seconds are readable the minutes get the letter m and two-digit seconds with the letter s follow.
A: 7h00
